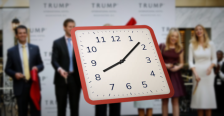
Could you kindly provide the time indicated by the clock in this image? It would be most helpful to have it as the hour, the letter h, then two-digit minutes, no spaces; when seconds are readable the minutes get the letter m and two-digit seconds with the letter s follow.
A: 8h08
